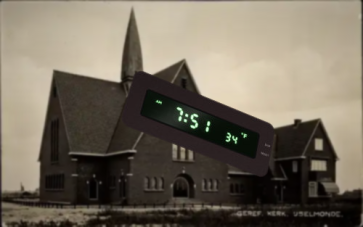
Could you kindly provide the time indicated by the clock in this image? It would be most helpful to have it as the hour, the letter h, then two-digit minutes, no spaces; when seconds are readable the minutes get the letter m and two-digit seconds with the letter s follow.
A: 7h51
